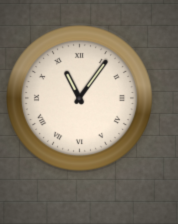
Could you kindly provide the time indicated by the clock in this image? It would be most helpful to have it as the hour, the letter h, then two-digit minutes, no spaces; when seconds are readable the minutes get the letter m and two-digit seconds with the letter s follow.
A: 11h06
